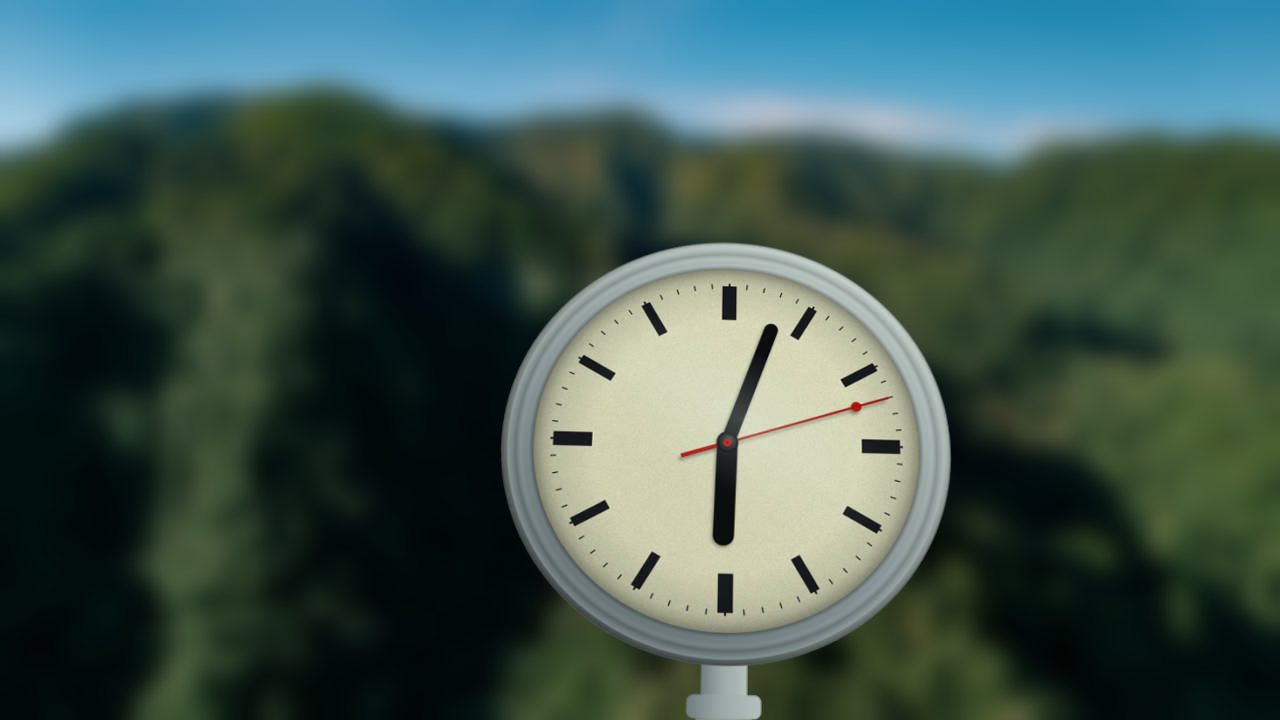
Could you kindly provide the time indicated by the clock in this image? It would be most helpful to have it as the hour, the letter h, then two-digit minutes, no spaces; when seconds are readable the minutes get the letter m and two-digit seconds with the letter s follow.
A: 6h03m12s
